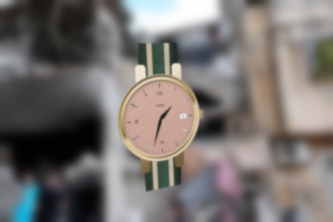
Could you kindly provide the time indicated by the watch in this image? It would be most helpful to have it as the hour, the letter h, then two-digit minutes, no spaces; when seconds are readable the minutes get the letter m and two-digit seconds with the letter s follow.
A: 1h33
